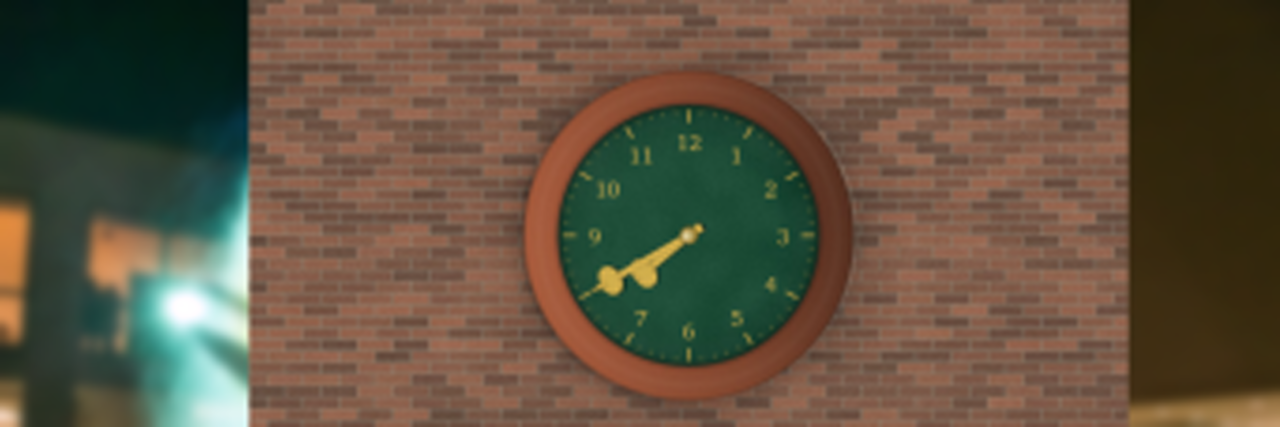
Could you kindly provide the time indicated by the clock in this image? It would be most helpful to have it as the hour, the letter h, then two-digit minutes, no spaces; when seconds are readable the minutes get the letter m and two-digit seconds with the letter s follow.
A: 7h40
